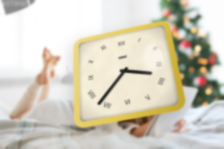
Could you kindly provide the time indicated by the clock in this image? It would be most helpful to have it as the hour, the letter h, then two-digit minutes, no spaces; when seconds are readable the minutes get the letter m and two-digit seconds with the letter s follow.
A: 3h37
